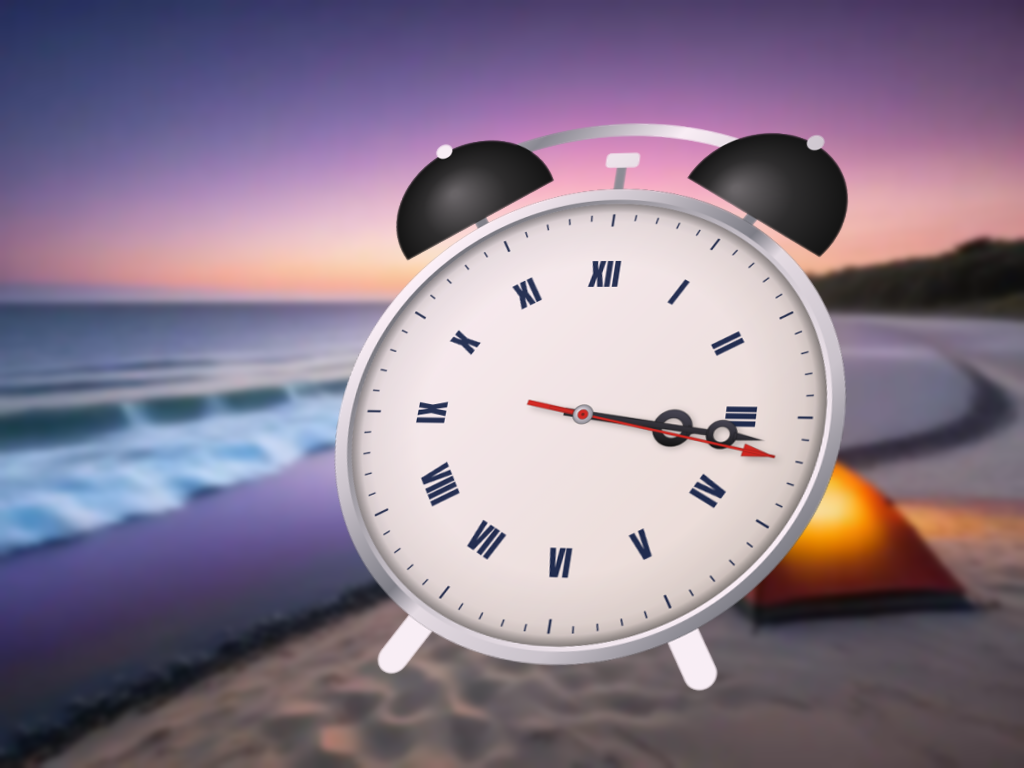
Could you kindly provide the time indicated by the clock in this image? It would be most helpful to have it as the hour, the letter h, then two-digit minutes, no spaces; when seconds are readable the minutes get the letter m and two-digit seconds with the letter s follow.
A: 3h16m17s
